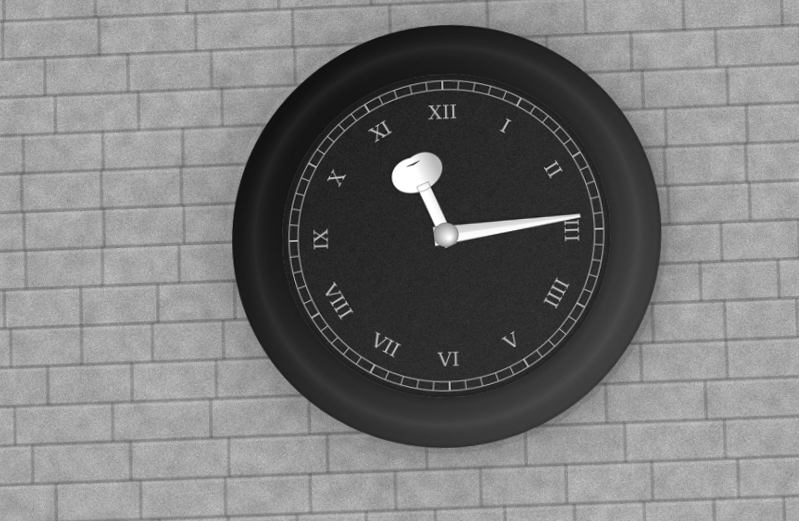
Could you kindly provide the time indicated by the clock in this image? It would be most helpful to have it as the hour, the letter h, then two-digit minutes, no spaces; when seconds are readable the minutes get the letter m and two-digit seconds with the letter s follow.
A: 11h14
